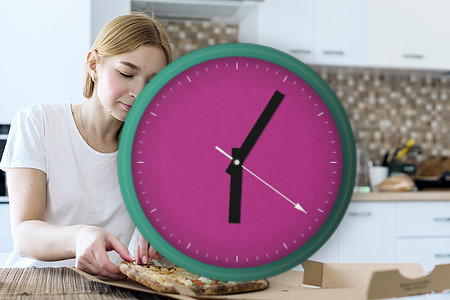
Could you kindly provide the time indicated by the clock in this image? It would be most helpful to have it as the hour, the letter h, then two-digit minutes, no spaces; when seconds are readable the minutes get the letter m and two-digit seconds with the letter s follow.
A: 6h05m21s
